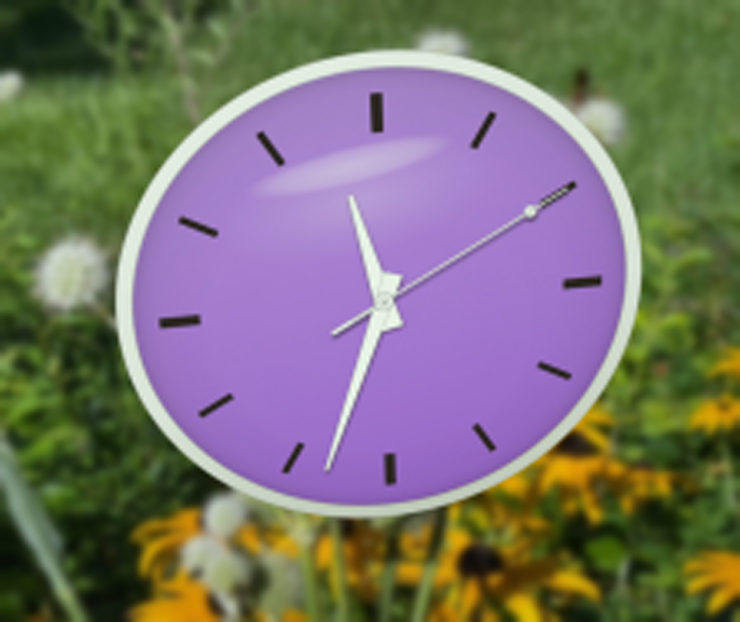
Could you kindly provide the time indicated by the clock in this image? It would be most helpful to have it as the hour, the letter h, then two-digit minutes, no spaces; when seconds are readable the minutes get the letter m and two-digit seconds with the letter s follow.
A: 11h33m10s
